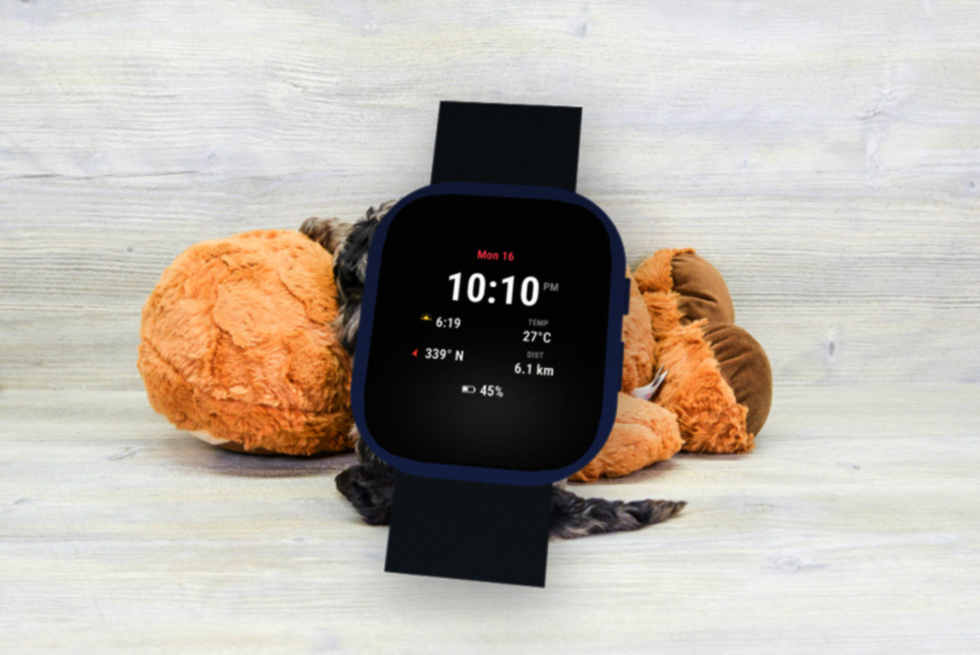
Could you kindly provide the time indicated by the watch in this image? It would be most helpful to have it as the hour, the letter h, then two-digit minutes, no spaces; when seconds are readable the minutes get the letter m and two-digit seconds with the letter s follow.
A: 10h10
